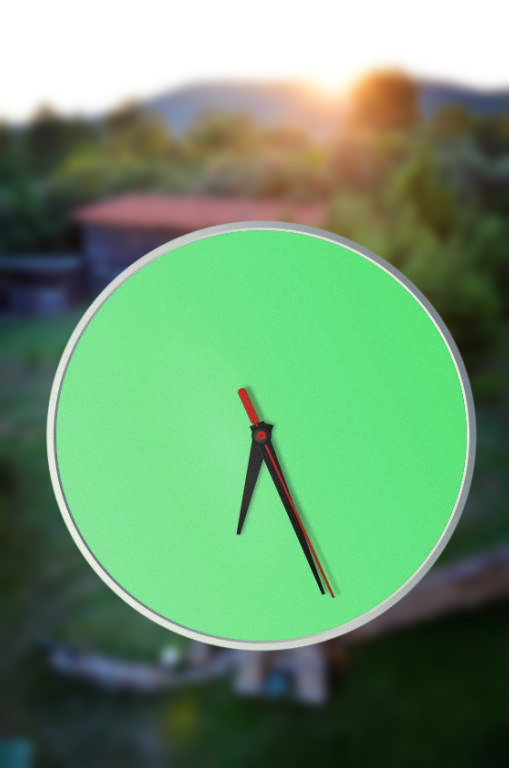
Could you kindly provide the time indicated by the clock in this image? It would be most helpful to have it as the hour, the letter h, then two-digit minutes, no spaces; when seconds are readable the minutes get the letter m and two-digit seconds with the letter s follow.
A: 6h26m26s
